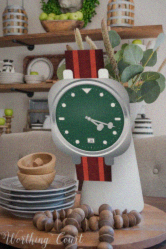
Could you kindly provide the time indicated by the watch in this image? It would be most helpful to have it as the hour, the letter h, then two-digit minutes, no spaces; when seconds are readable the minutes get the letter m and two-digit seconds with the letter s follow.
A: 4h18
